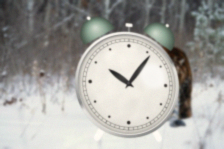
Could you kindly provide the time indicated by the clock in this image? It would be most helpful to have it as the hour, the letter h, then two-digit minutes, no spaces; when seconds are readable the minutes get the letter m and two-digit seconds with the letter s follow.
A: 10h06
